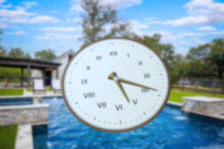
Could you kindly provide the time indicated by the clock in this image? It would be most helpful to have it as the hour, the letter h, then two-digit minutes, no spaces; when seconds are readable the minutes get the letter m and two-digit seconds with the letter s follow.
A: 5h19
